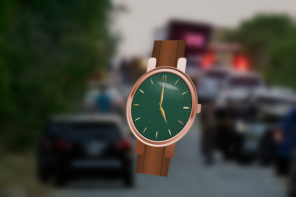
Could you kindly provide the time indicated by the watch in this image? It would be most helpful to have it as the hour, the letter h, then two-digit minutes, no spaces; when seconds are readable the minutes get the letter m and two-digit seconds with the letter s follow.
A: 5h00
